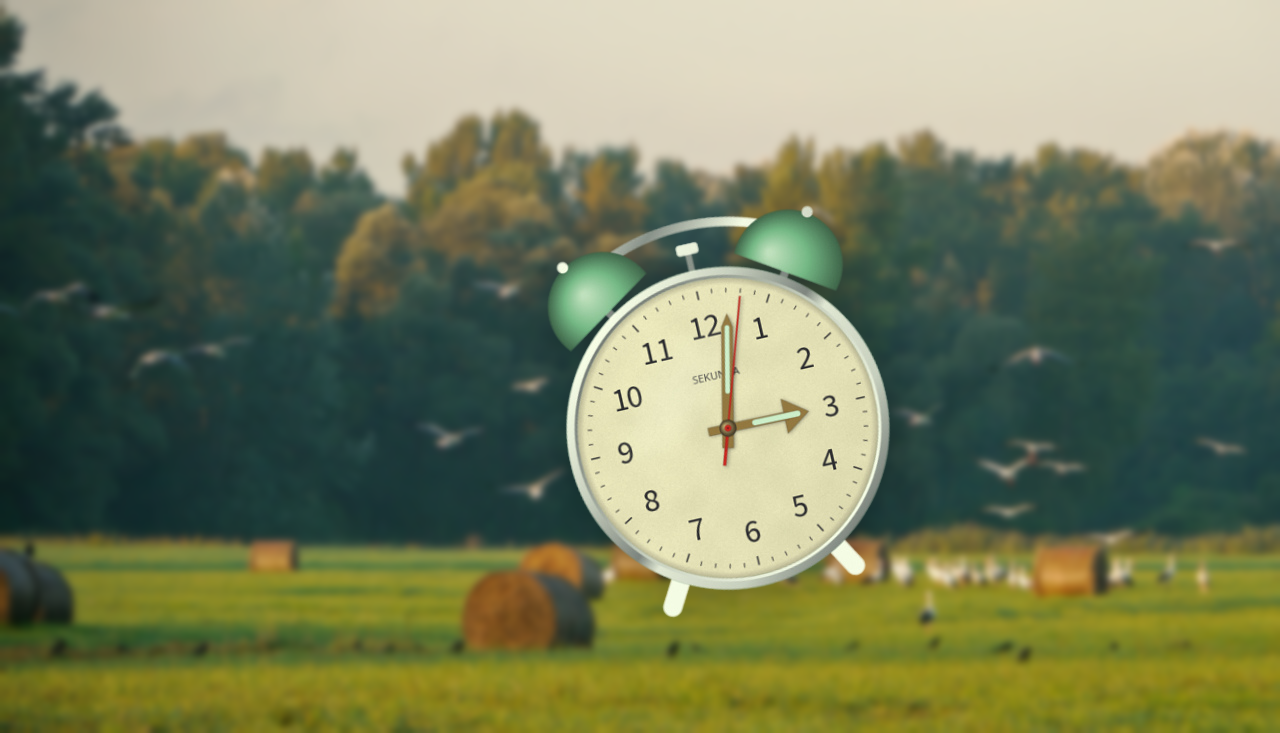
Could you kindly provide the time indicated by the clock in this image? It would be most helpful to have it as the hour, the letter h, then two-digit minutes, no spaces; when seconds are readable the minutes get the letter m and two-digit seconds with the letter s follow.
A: 3h02m03s
